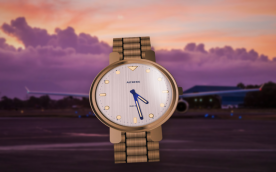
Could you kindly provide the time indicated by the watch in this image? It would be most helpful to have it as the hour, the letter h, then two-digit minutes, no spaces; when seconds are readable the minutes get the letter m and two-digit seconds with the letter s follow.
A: 4h28
